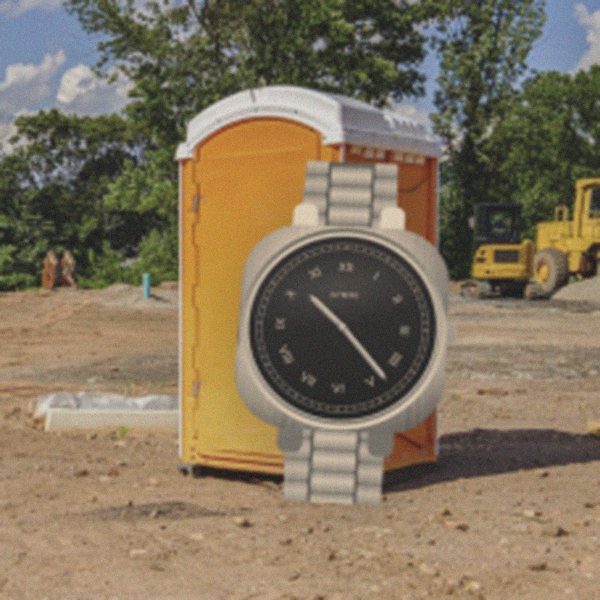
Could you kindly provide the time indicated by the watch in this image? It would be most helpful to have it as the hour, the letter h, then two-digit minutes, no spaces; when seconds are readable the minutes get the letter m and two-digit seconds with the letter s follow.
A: 10h23
